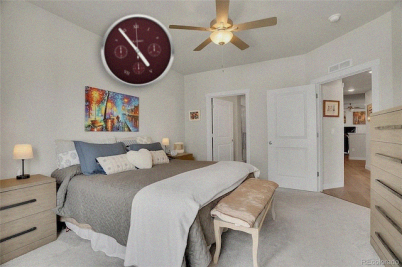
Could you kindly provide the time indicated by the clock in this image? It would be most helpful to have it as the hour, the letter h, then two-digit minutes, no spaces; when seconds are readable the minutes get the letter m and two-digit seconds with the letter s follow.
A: 4h54
